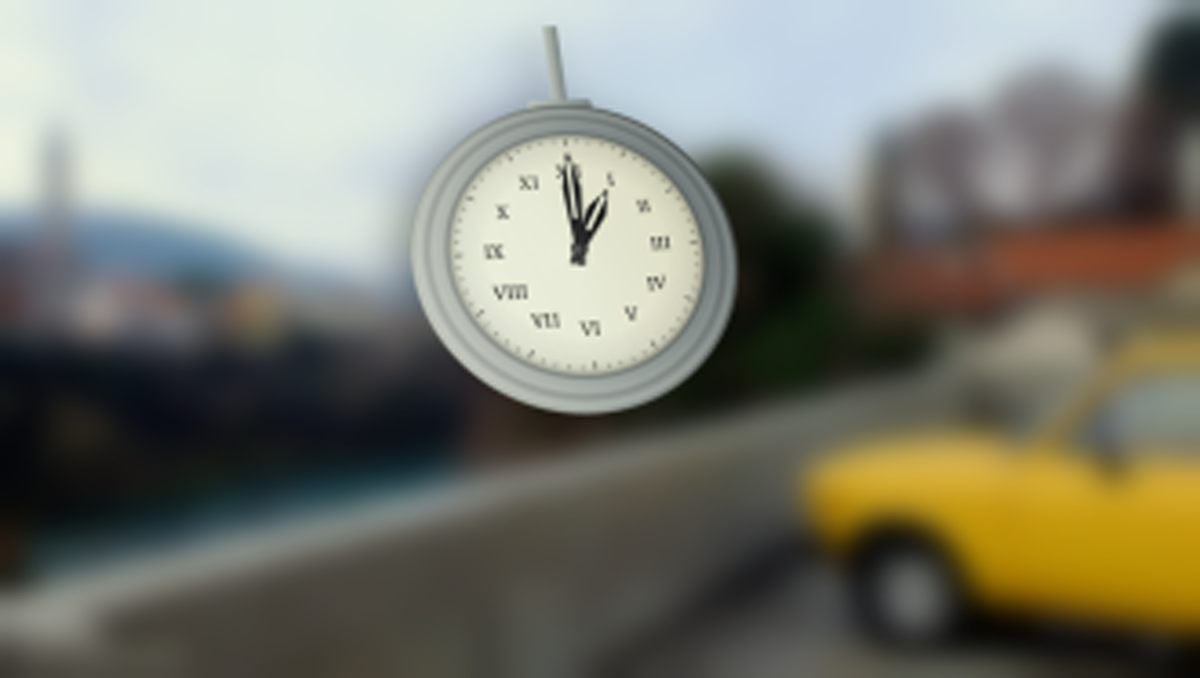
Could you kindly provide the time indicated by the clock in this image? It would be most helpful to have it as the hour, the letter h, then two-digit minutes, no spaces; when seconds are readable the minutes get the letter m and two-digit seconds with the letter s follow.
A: 1h00
